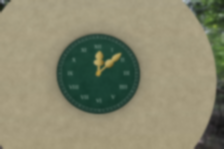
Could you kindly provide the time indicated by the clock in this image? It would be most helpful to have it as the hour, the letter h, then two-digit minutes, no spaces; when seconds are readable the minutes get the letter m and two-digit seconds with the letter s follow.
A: 12h08
